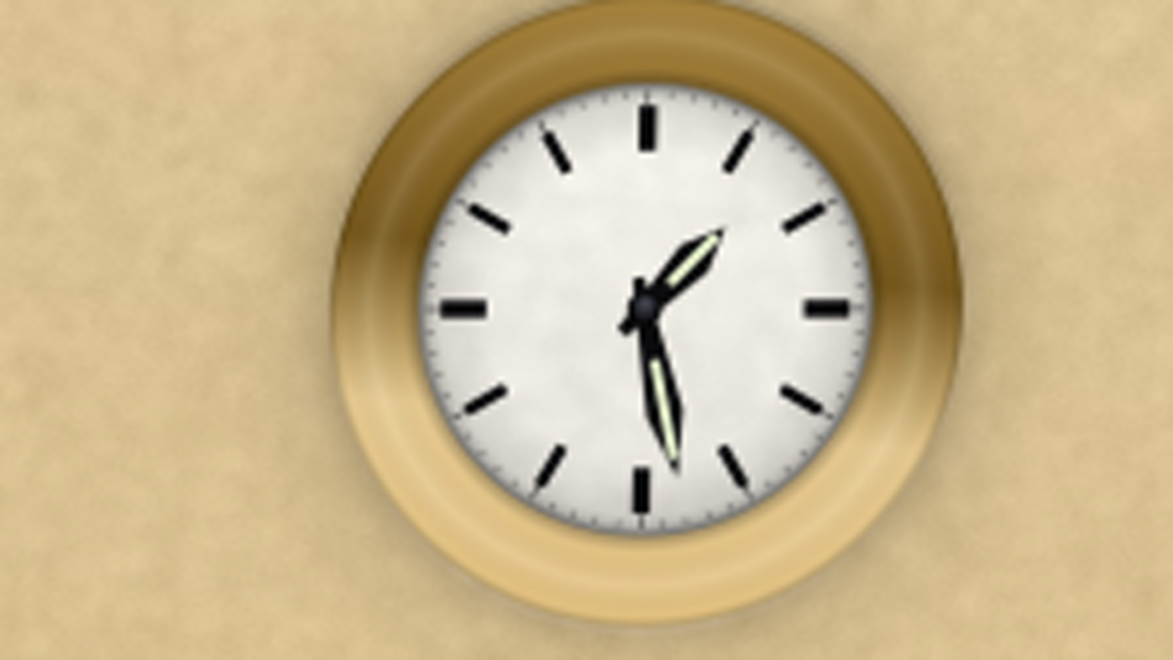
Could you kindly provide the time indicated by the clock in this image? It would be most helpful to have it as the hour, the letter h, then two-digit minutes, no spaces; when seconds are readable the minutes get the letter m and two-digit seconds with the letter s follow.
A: 1h28
